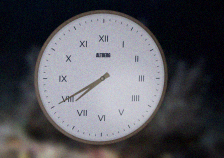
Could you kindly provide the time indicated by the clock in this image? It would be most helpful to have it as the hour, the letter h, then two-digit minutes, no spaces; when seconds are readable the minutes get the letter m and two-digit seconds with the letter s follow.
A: 7h40
